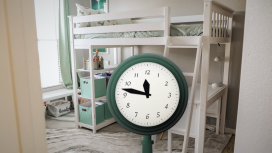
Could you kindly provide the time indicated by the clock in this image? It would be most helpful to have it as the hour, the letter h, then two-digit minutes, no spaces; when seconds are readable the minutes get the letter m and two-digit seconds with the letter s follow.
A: 11h47
